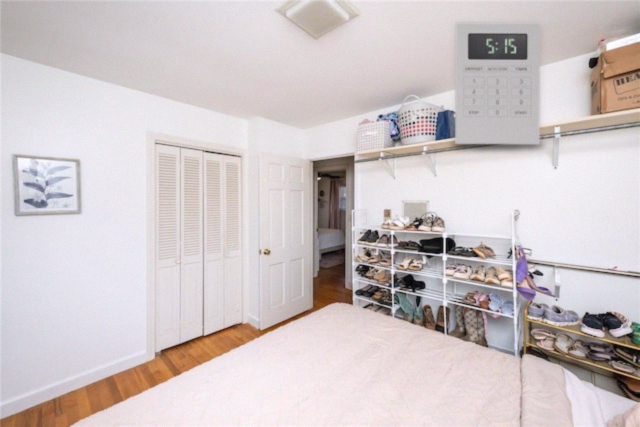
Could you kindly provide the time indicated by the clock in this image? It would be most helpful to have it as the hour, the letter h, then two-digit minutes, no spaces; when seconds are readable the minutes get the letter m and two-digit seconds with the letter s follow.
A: 5h15
